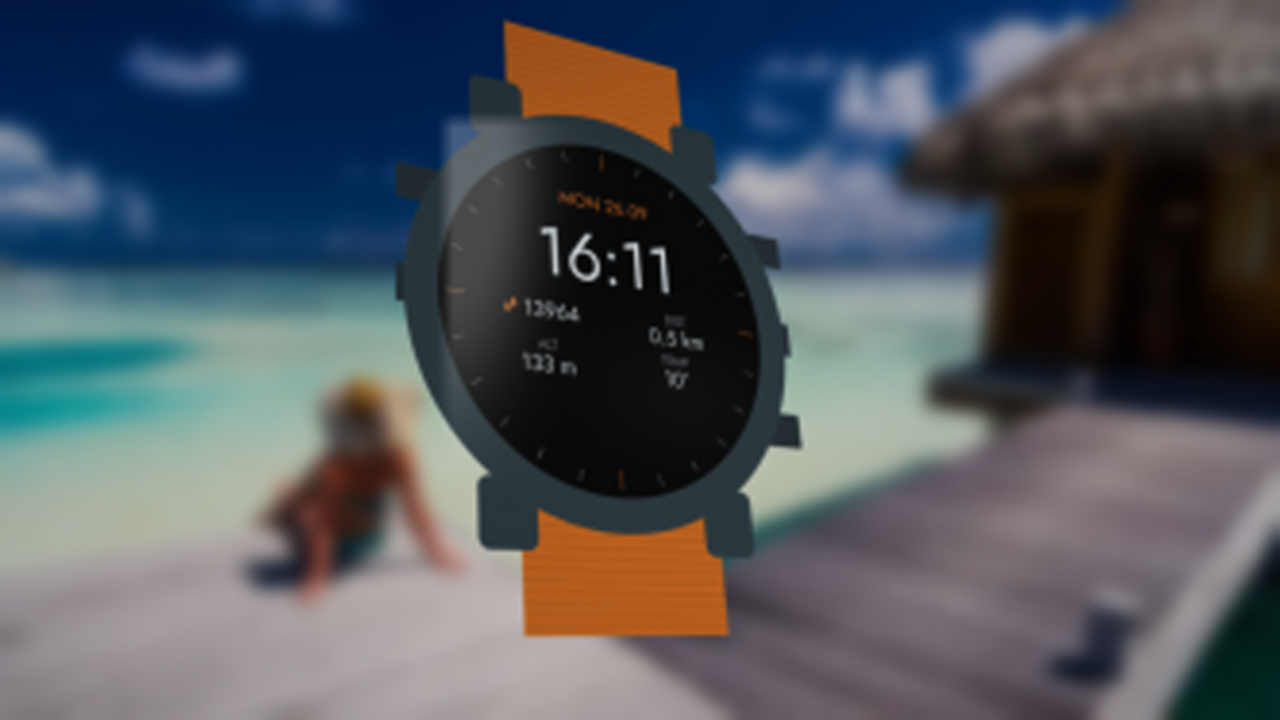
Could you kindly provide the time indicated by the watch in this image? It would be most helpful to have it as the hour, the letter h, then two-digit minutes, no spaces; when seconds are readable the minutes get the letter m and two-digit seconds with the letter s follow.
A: 16h11
